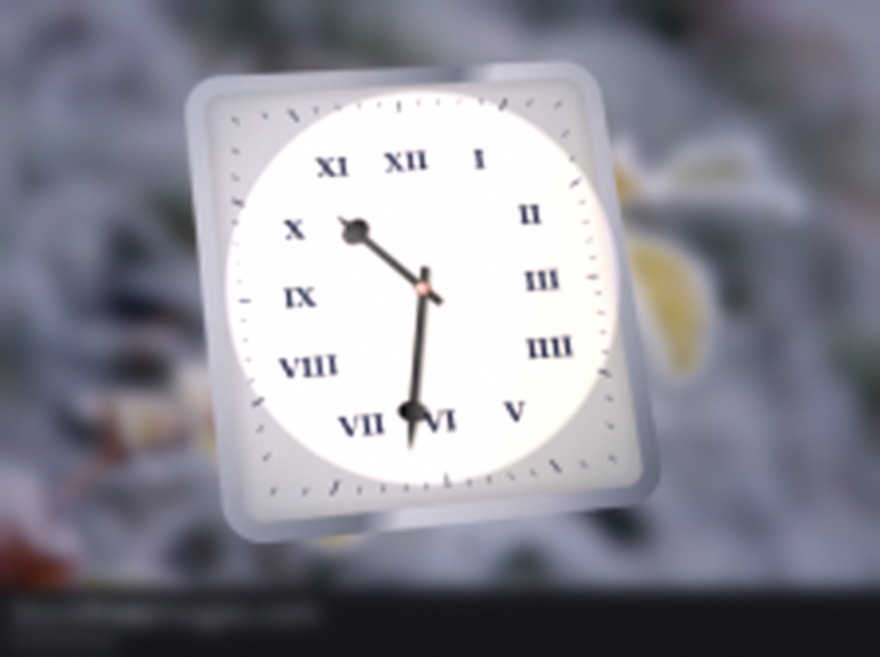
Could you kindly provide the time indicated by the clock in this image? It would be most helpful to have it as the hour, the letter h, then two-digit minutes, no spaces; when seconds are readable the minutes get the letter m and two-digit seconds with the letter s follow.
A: 10h32
